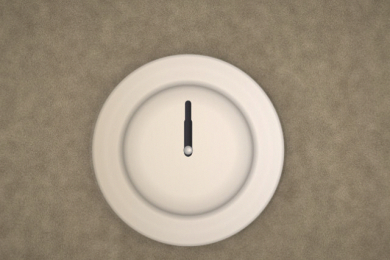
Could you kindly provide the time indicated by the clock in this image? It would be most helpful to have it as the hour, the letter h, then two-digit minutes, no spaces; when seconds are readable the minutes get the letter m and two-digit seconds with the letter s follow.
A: 12h00
